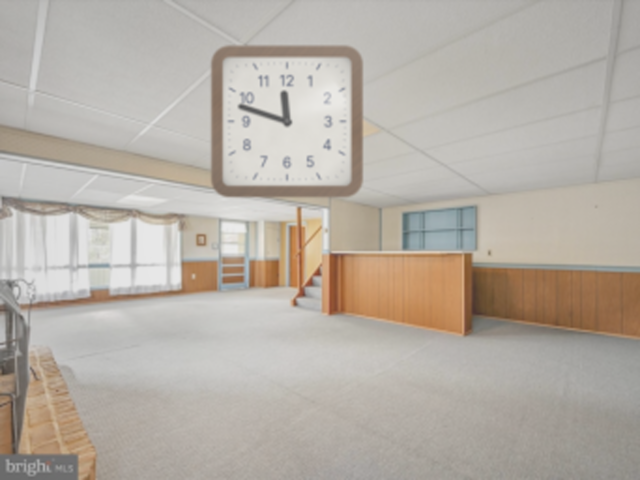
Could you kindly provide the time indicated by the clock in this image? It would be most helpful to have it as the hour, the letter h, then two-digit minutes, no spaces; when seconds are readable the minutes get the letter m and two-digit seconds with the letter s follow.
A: 11h48
